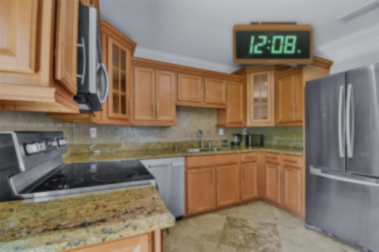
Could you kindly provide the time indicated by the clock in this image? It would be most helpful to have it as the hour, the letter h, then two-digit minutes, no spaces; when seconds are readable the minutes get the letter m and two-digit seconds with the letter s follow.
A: 12h08
